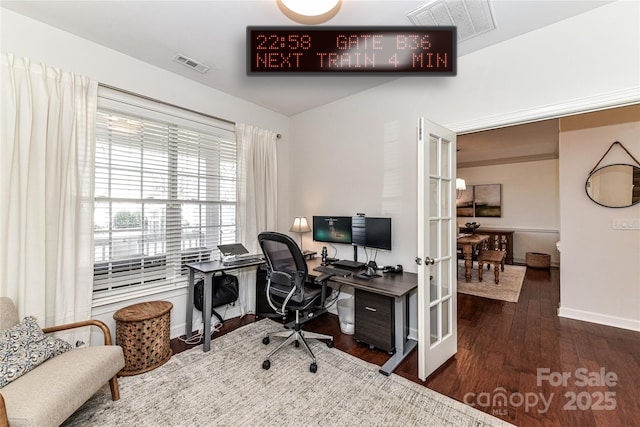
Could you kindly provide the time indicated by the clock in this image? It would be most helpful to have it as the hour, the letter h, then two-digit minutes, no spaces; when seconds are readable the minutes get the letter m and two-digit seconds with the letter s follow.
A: 22h58
